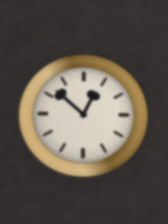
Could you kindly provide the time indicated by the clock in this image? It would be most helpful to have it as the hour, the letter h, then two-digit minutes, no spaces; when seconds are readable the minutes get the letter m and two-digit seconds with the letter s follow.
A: 12h52
